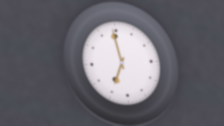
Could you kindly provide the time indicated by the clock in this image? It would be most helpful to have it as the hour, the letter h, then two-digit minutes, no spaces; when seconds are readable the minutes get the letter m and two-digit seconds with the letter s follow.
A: 6h59
